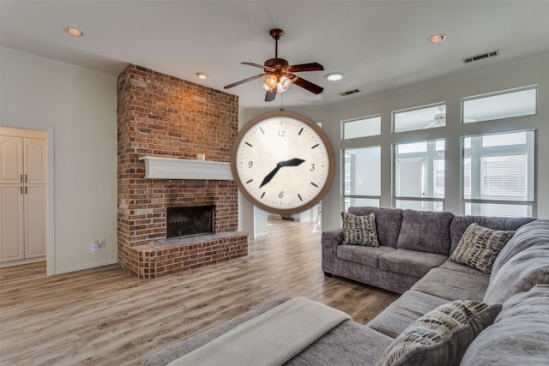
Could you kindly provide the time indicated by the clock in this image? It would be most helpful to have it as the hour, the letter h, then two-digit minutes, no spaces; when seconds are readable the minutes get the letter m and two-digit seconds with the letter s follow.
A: 2h37
